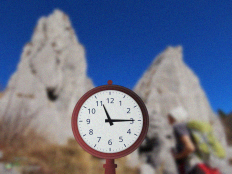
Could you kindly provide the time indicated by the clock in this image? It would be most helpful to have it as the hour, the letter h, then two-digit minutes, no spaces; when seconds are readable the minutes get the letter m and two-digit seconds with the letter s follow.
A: 11h15
